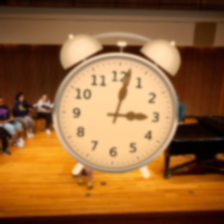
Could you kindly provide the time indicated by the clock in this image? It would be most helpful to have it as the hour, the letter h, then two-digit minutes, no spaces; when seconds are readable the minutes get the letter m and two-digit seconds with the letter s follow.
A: 3h02
